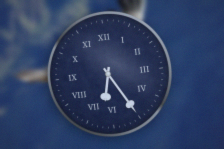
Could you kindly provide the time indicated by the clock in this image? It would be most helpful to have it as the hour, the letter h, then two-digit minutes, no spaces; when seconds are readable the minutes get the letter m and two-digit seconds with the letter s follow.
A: 6h25
